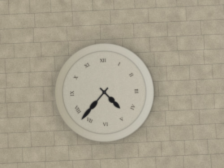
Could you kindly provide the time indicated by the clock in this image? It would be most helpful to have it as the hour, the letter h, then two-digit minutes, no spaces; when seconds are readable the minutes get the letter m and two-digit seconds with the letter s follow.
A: 4h37
